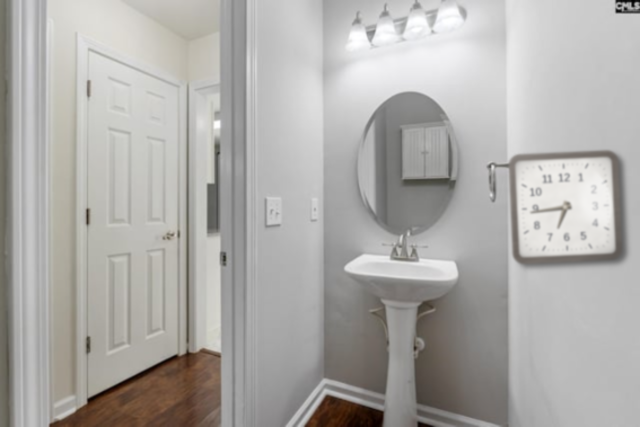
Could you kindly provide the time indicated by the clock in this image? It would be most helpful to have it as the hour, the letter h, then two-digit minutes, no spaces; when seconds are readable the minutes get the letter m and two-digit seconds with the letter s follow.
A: 6h44
